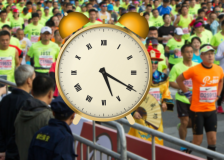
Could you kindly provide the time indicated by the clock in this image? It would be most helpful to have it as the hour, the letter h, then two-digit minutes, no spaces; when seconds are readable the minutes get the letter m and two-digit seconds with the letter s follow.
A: 5h20
